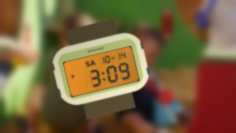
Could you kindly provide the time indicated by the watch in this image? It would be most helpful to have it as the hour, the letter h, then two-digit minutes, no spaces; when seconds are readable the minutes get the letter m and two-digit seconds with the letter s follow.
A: 3h09
